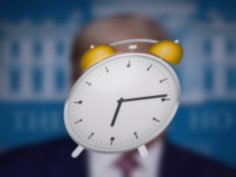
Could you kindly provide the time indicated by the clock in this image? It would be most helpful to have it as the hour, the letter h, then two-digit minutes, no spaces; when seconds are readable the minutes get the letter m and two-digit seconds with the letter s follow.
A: 6h14
